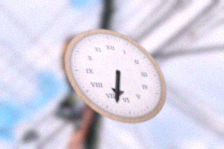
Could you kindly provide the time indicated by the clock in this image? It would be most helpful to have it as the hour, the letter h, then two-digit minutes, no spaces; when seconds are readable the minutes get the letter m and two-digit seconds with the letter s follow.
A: 6h33
